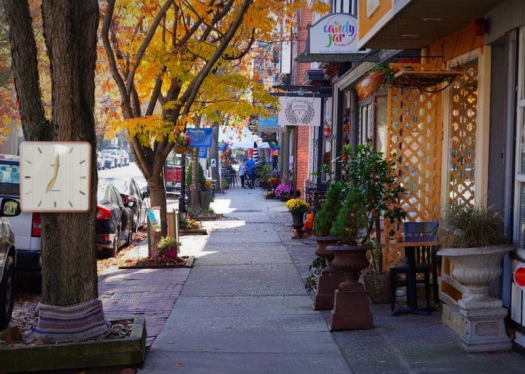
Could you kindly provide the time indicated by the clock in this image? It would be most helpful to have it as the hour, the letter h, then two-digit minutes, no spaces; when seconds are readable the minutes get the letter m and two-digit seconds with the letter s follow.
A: 7h01
